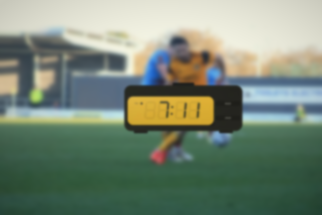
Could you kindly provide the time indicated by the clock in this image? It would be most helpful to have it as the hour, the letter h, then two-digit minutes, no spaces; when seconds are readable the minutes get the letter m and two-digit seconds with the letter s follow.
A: 7h11
